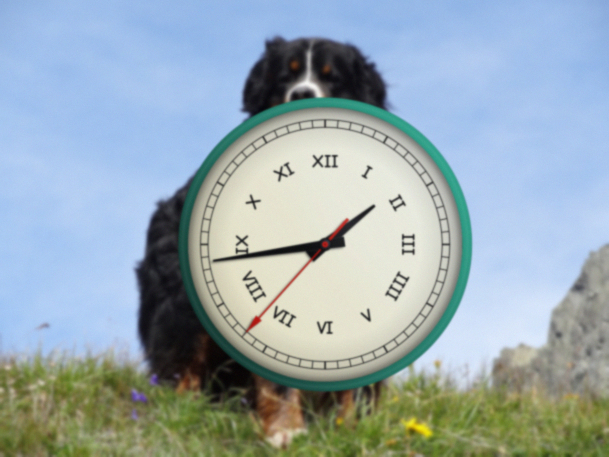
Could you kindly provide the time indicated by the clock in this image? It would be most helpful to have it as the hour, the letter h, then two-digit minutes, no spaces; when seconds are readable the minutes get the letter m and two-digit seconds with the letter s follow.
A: 1h43m37s
